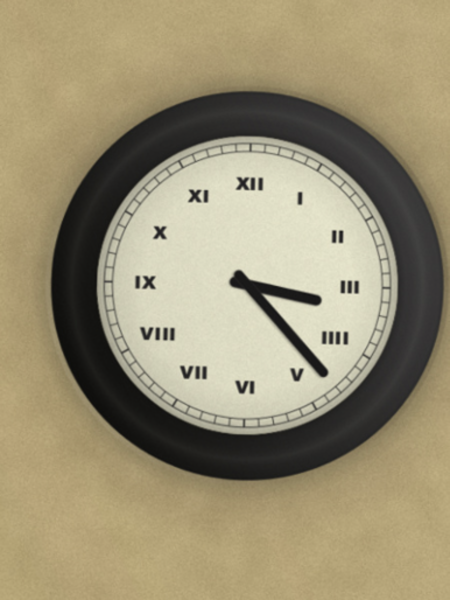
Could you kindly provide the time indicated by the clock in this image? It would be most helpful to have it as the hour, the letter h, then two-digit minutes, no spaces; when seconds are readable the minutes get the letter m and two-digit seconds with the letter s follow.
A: 3h23
